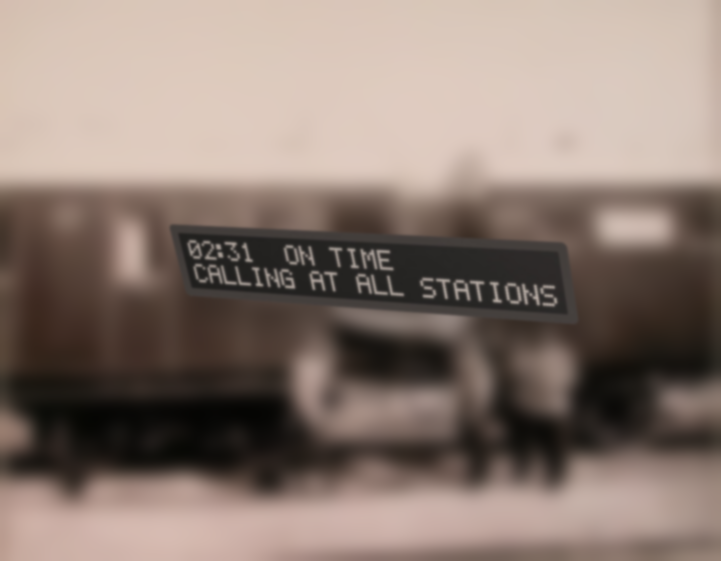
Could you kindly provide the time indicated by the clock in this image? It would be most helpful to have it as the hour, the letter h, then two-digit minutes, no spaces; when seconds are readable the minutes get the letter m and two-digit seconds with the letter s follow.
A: 2h31
